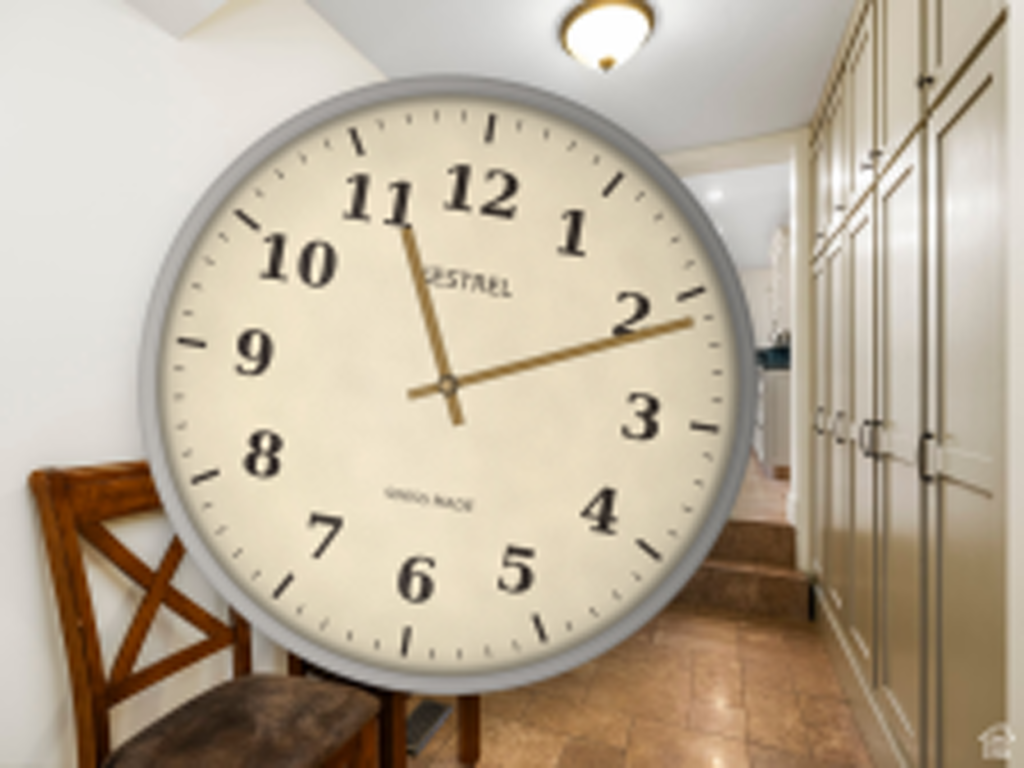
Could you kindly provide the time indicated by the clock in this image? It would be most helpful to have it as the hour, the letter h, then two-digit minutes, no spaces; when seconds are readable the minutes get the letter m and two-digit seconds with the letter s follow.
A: 11h11
